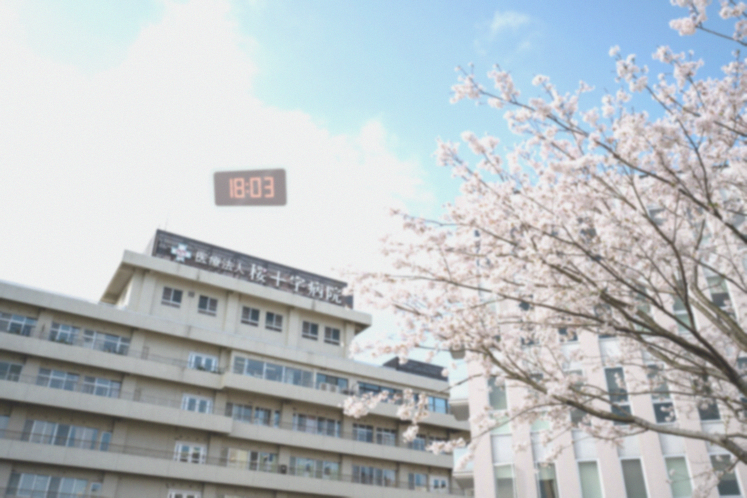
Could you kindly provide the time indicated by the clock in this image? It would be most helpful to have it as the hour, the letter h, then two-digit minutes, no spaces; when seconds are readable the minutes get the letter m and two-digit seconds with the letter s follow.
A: 18h03
